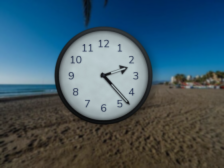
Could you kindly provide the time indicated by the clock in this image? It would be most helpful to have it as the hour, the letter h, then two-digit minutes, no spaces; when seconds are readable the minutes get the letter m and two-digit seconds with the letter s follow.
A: 2h23
